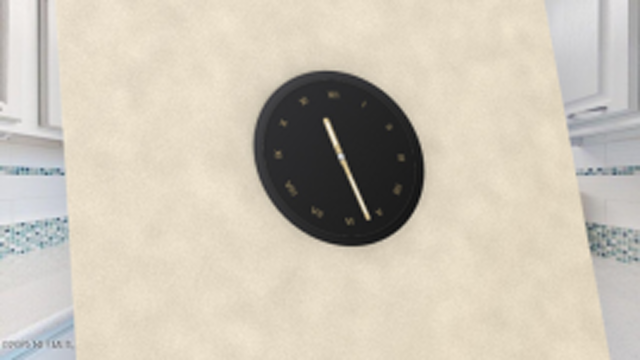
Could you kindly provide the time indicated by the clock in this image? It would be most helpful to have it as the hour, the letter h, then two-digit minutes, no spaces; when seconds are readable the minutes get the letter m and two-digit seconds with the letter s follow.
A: 11h27
